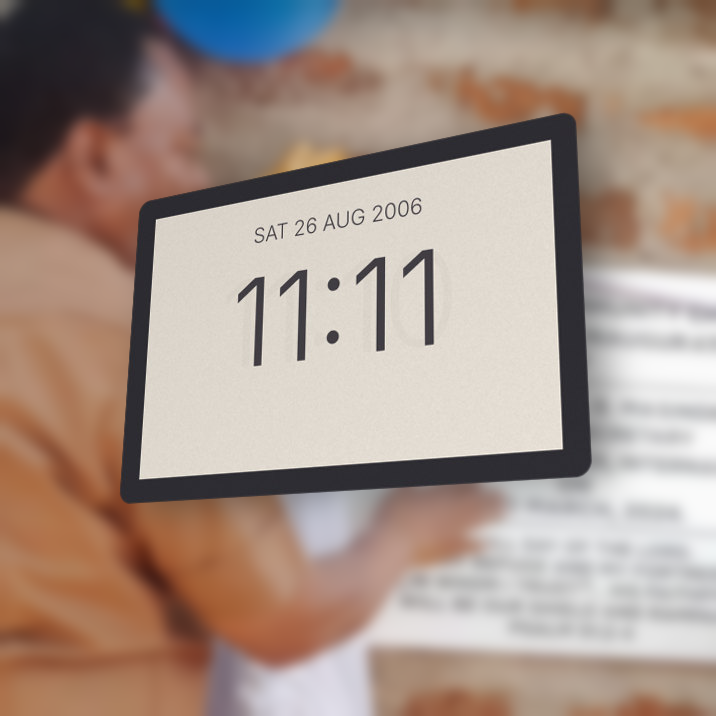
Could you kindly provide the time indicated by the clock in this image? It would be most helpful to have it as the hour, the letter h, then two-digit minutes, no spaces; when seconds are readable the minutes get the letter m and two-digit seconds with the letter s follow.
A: 11h11
